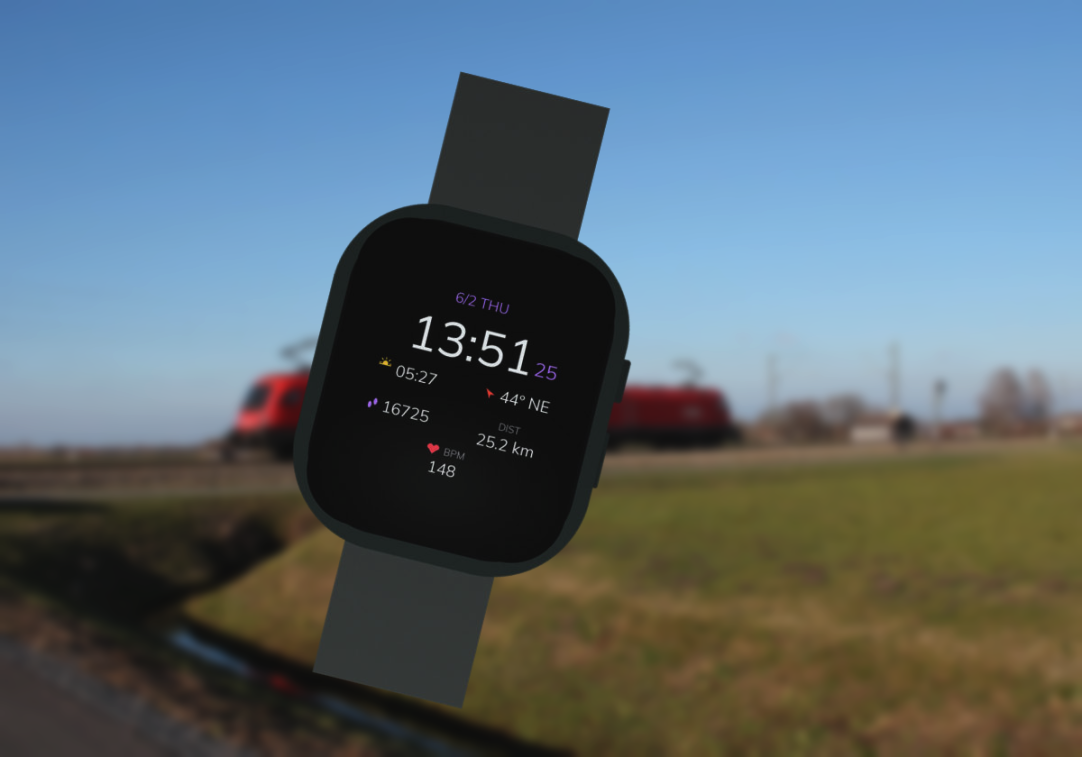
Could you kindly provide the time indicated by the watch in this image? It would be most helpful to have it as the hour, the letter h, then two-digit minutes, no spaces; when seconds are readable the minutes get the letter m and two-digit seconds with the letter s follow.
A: 13h51m25s
